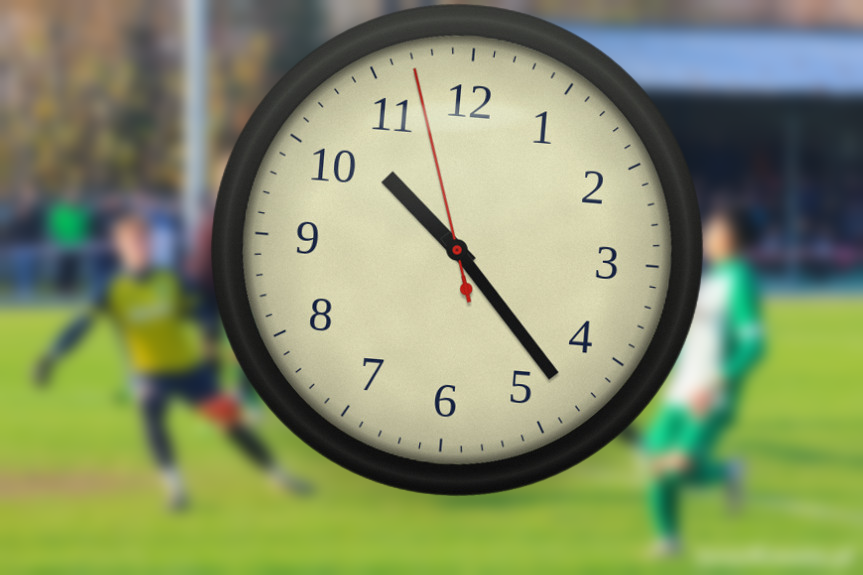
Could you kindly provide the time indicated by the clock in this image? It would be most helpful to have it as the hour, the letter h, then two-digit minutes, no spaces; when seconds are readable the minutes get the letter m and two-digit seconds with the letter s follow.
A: 10h22m57s
